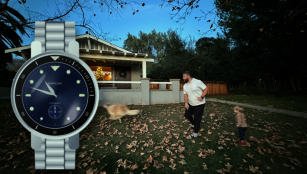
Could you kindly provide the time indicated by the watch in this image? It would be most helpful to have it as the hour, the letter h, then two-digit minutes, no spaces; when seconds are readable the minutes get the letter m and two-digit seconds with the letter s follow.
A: 10h48
